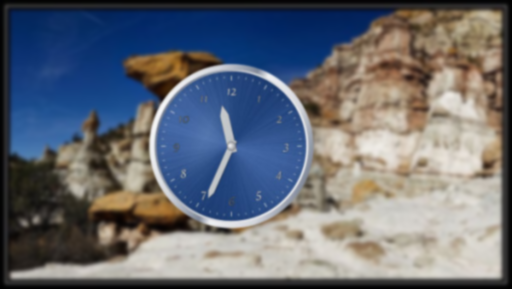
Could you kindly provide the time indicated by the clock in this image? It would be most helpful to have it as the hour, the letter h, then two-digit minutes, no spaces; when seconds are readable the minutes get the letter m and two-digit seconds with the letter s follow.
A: 11h34
